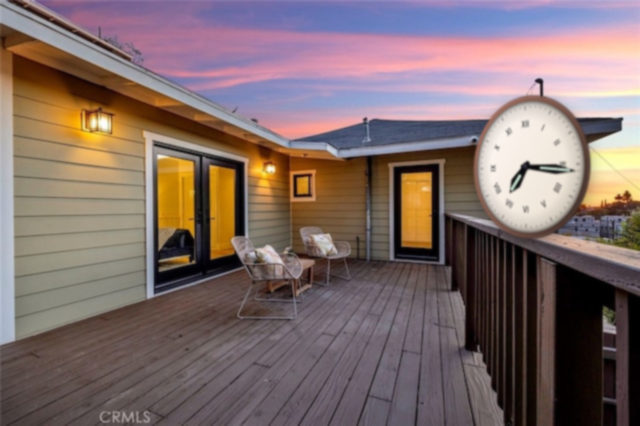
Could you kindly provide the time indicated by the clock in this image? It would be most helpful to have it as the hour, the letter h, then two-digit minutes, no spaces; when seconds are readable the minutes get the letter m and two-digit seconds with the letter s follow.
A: 7h16
